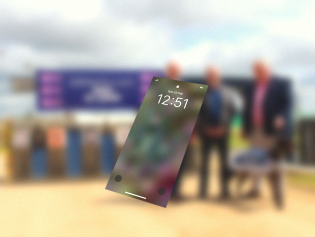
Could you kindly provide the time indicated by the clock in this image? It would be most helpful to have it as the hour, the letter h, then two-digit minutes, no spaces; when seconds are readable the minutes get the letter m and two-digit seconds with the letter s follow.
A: 12h51
